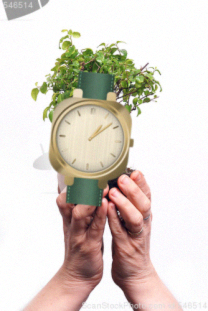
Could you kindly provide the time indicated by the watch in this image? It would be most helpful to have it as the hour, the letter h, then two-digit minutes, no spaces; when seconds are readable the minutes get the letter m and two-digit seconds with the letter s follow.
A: 1h08
